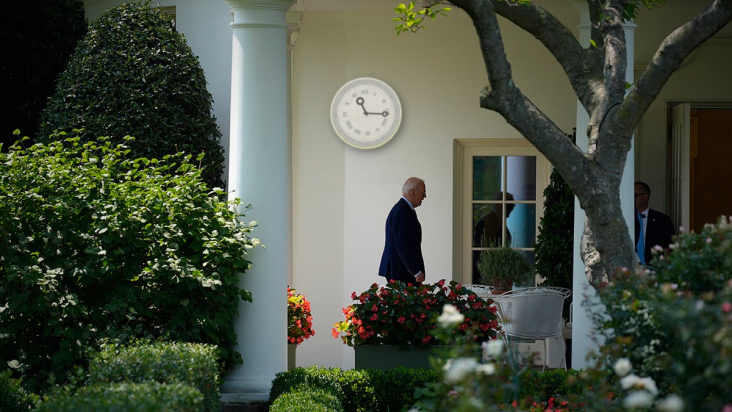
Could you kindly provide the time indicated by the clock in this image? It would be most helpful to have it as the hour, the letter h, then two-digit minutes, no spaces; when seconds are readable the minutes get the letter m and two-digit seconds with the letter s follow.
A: 11h16
